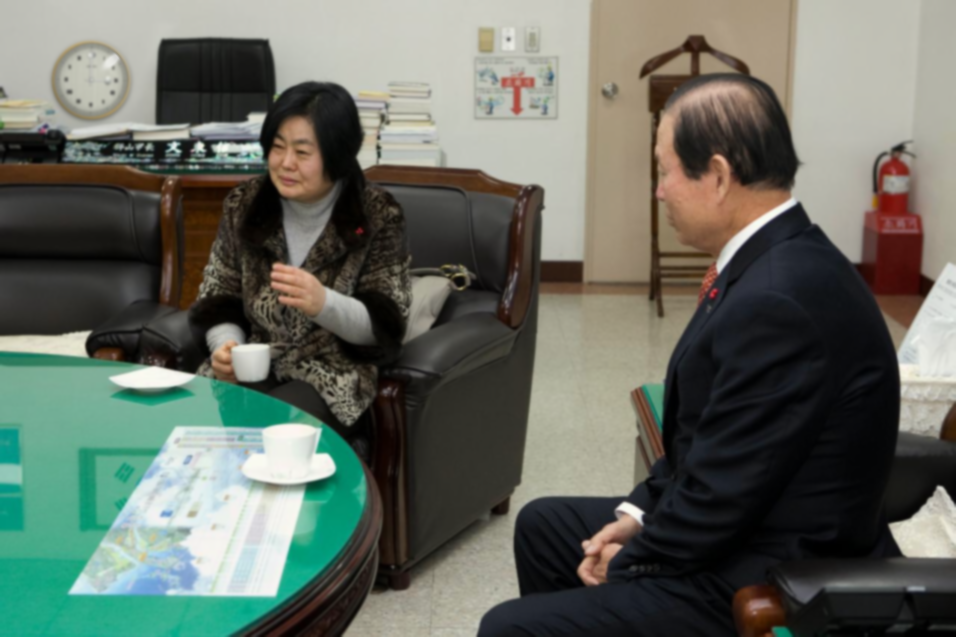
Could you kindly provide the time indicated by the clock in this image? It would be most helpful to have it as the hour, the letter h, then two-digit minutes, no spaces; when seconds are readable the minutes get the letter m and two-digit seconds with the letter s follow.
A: 3h00
